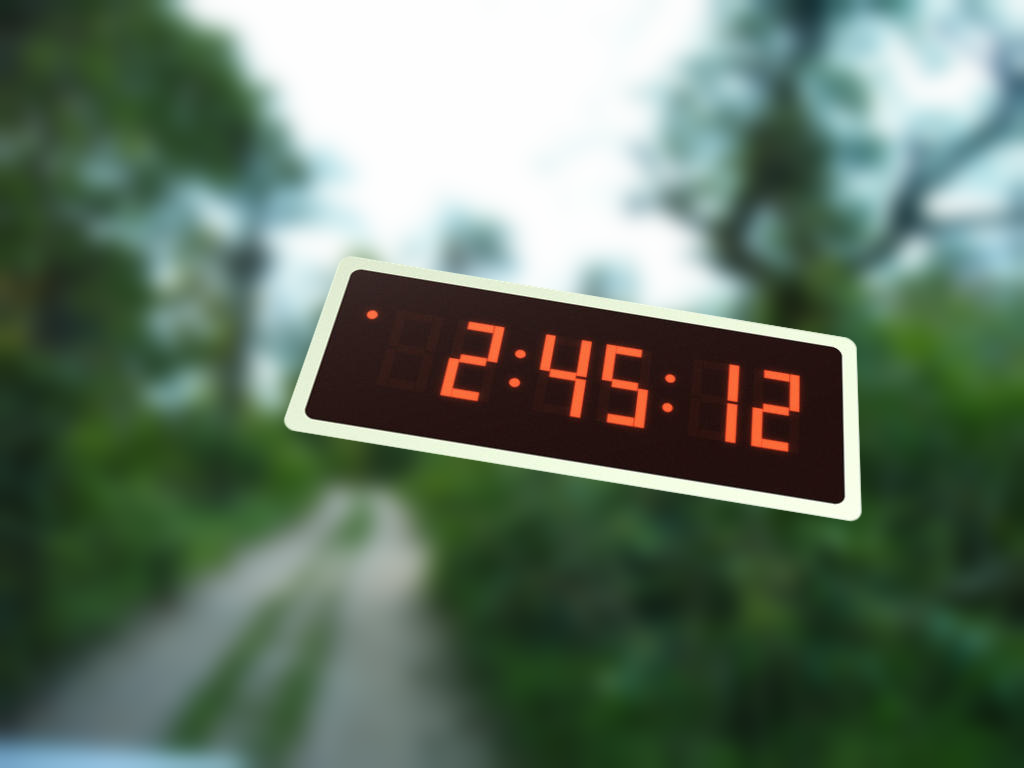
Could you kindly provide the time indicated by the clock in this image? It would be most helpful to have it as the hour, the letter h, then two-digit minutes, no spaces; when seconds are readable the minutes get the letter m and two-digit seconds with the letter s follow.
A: 2h45m12s
